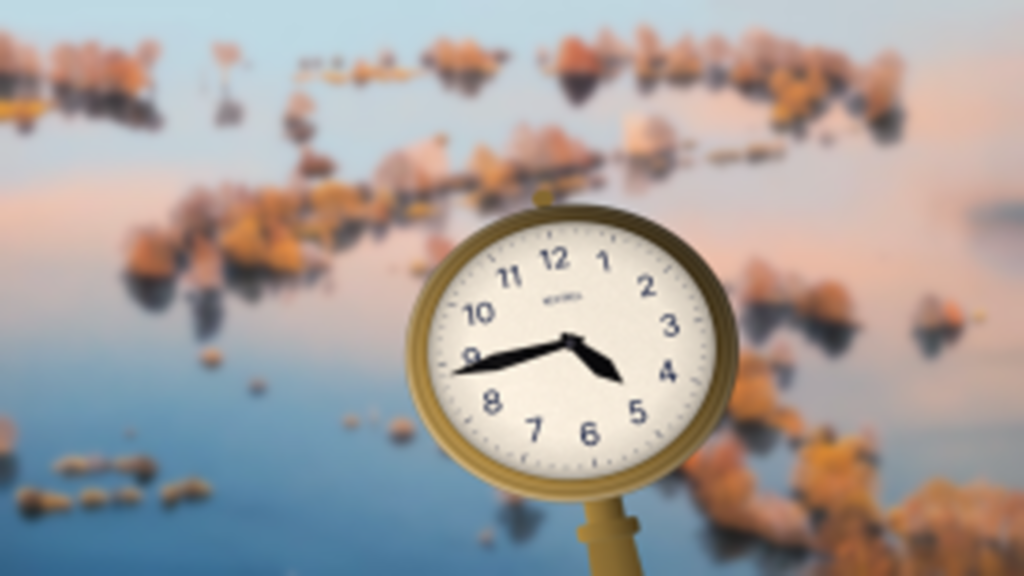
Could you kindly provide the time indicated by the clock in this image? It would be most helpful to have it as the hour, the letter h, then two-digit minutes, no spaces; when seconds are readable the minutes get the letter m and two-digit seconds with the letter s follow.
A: 4h44
